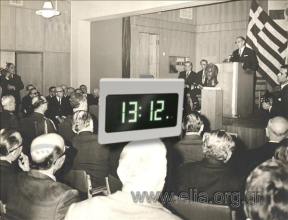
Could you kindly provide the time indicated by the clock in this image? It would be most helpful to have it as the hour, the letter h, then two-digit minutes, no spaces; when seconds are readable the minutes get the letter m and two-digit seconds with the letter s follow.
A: 13h12
